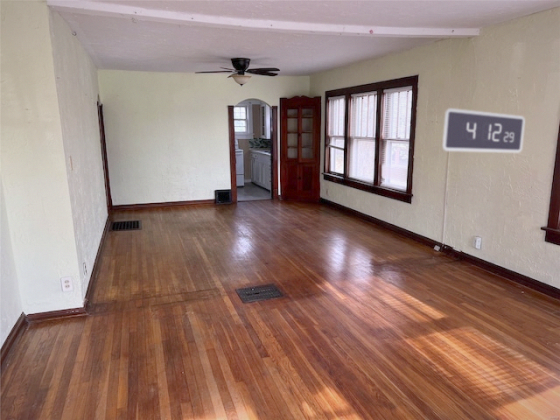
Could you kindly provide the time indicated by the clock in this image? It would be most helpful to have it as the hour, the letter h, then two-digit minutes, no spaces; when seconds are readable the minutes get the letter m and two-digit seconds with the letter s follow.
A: 4h12
